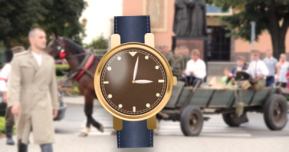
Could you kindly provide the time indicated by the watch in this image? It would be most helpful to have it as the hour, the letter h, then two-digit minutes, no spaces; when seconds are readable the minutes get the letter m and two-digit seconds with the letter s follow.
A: 3h02
